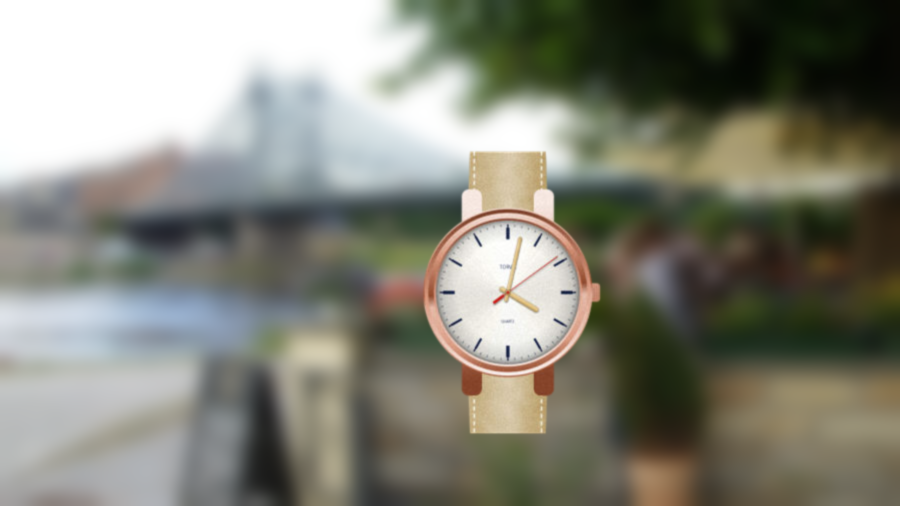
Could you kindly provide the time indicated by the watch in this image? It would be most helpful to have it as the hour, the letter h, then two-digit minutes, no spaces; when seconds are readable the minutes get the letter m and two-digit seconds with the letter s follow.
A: 4h02m09s
